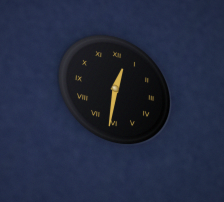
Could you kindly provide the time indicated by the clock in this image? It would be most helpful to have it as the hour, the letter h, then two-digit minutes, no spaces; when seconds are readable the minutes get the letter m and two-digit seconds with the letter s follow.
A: 12h31
